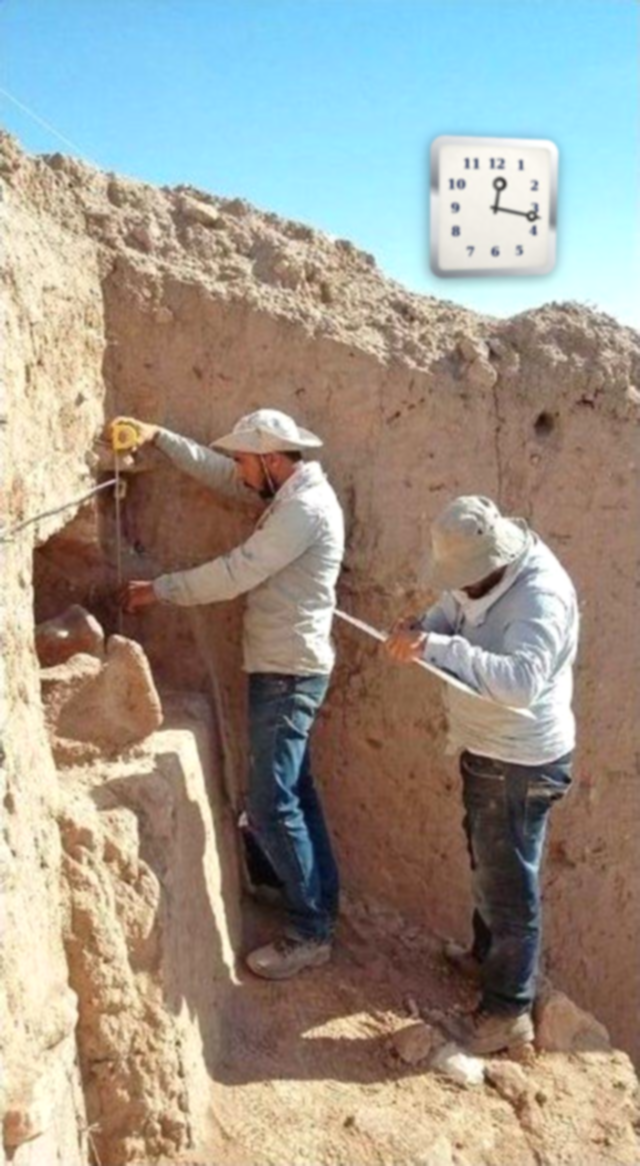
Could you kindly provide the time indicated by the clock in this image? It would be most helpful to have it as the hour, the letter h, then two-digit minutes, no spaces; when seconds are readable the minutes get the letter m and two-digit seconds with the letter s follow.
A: 12h17
